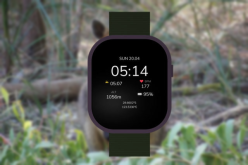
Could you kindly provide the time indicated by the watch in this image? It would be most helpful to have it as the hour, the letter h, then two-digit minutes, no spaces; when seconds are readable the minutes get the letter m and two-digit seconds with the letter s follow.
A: 5h14
